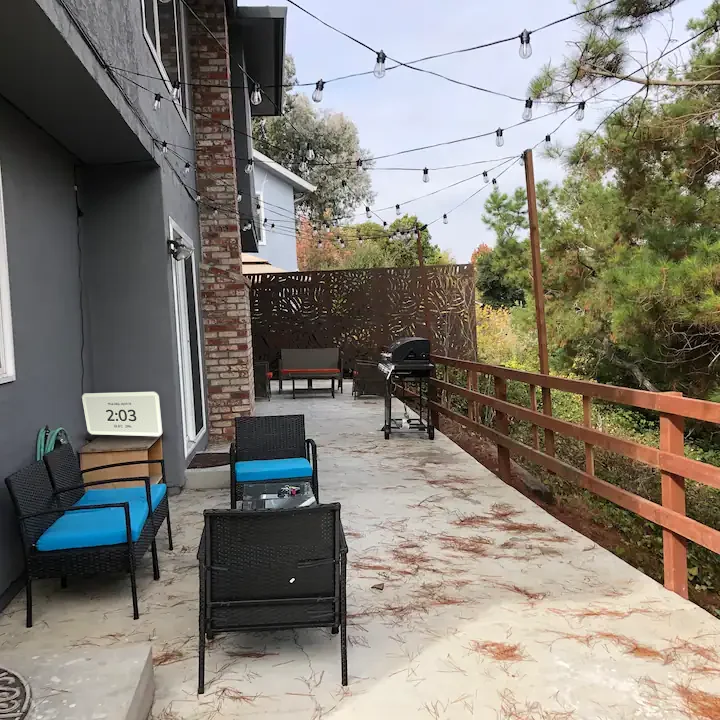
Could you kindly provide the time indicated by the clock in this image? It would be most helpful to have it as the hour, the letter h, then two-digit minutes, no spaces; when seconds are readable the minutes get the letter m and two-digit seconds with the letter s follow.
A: 2h03
